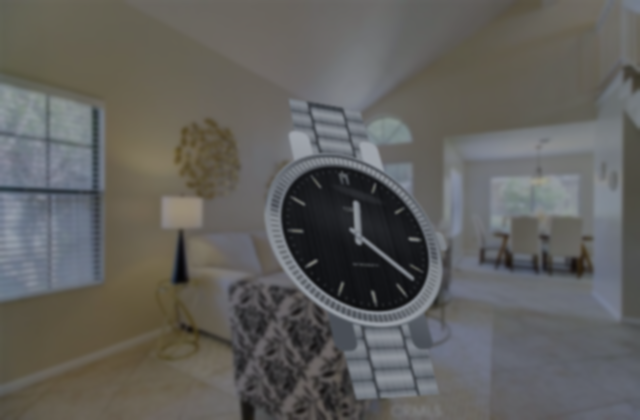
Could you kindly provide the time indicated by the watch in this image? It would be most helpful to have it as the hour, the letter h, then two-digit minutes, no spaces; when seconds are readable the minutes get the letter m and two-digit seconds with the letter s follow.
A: 12h22
